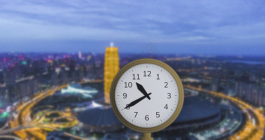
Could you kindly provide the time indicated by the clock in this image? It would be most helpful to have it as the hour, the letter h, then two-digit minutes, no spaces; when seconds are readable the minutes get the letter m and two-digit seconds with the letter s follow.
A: 10h40
